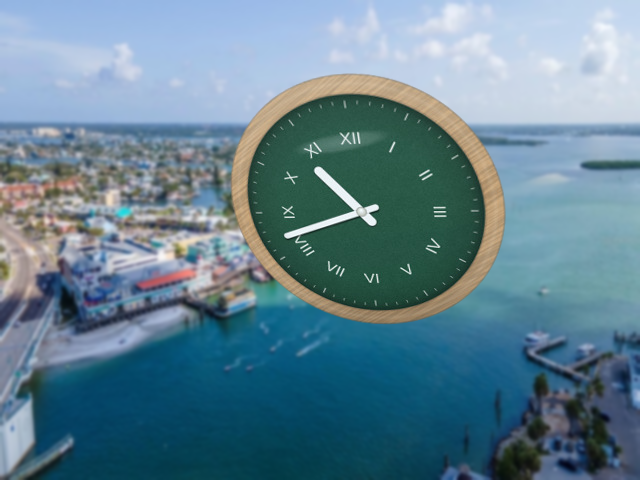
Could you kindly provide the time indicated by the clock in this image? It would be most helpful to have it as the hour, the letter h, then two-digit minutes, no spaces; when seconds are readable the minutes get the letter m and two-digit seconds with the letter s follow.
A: 10h42
